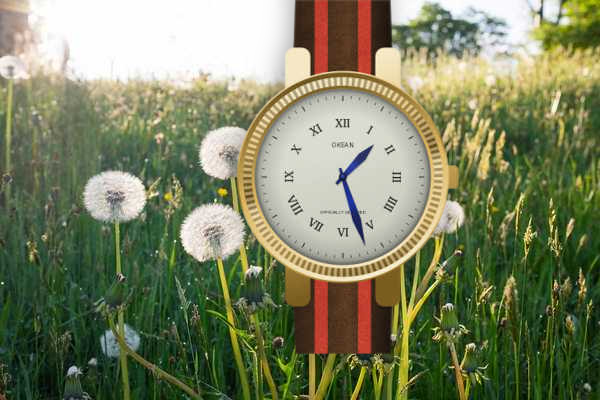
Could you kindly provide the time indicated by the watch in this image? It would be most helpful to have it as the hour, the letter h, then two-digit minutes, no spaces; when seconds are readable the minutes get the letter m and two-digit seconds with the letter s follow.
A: 1h27
